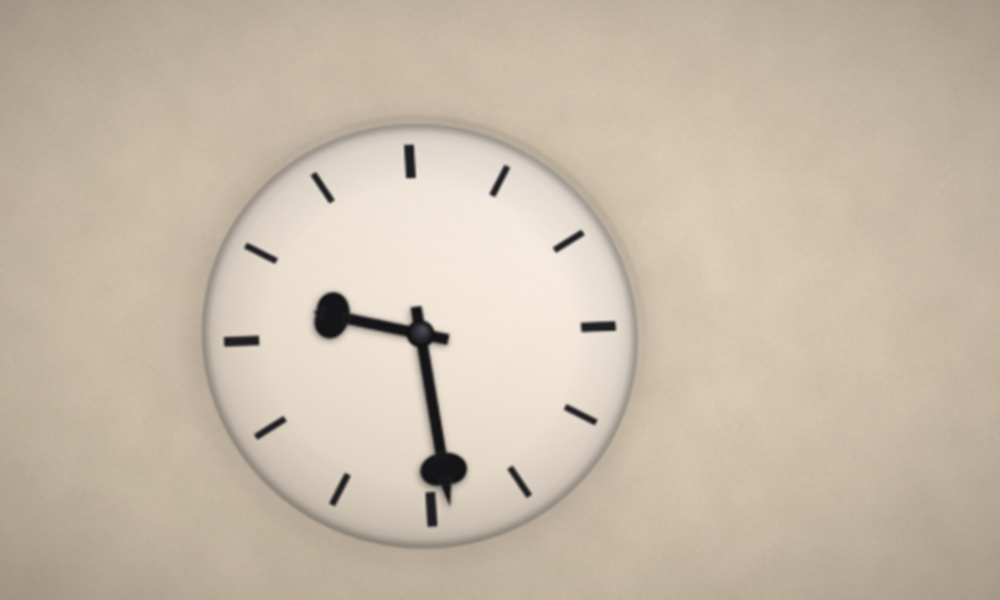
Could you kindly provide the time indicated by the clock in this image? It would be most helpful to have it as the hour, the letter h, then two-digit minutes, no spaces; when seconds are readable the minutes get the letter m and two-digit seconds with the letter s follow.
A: 9h29
